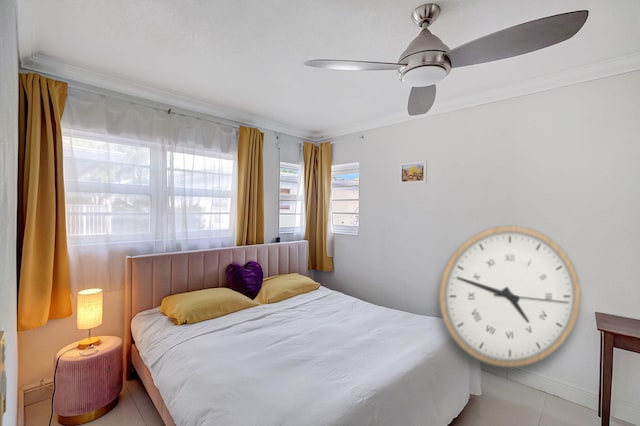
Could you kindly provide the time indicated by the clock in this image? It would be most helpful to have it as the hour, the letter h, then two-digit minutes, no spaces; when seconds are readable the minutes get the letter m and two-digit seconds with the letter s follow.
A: 4h48m16s
